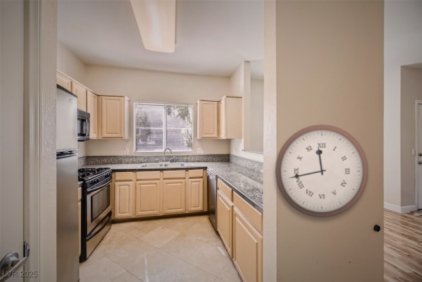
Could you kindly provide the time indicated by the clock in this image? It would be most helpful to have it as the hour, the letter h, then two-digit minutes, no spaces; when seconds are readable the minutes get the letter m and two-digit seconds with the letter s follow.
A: 11h43
